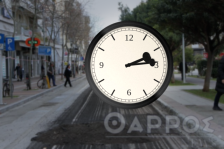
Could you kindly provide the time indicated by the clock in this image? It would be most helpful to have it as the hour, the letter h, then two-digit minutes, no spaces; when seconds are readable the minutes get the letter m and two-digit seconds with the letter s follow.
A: 2h14
